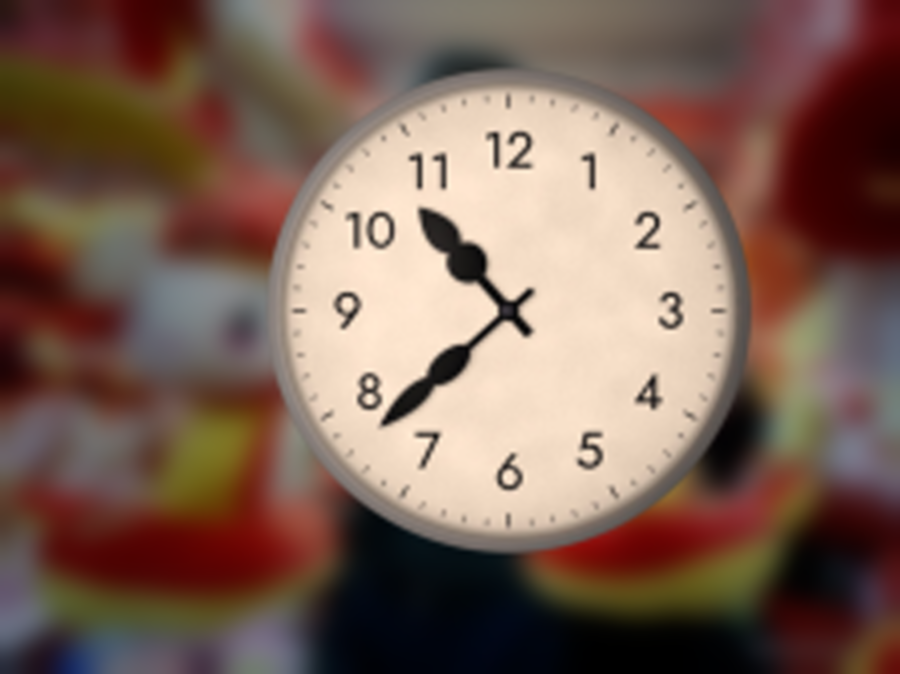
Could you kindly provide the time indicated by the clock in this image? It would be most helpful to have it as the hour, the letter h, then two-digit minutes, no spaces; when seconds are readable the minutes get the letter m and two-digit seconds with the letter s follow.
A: 10h38
